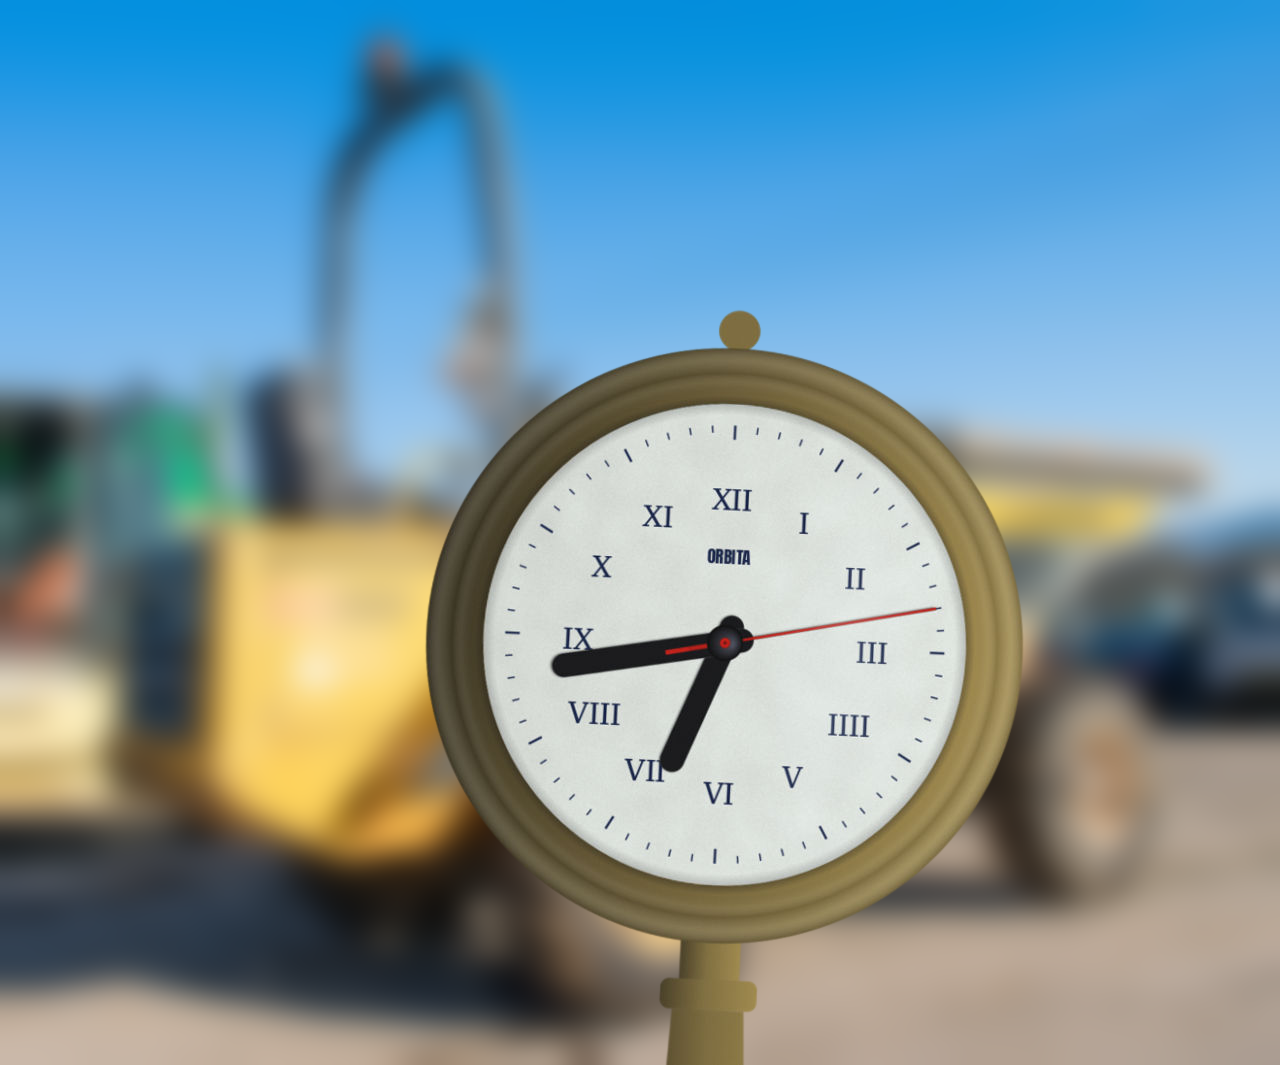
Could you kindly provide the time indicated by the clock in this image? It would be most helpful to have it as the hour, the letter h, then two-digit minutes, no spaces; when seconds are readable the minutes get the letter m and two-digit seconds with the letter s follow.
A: 6h43m13s
